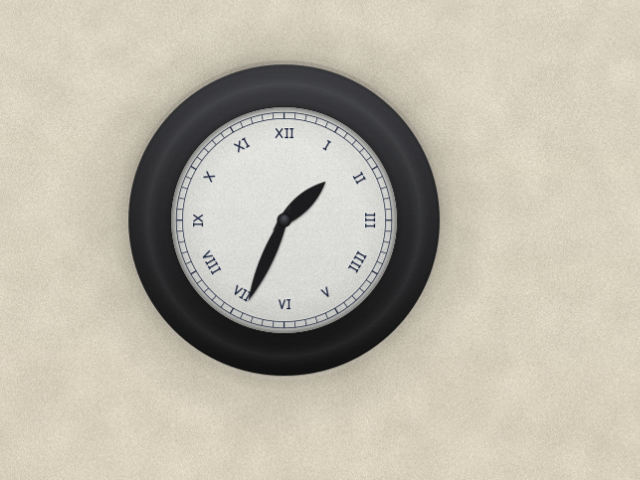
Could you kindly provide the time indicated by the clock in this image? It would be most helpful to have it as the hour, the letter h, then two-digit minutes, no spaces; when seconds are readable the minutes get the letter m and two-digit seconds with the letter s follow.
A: 1h34
